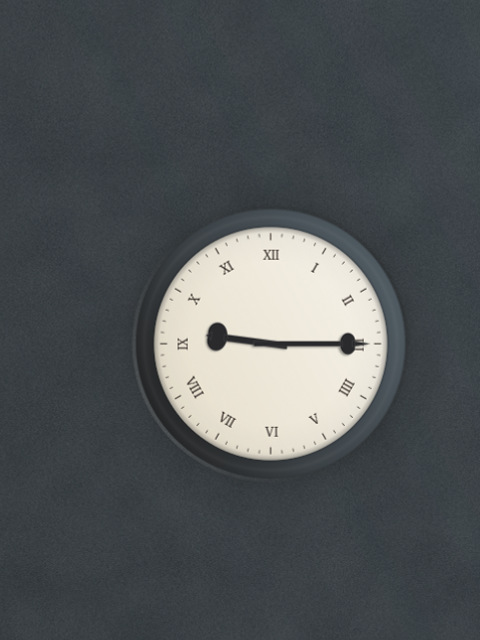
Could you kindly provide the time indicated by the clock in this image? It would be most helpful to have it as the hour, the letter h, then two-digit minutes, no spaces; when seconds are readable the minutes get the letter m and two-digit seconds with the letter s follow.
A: 9h15
